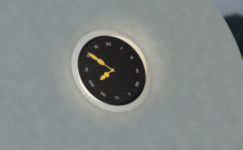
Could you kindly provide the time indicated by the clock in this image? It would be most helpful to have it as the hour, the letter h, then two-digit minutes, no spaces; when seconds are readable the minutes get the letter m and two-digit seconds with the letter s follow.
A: 7h51
